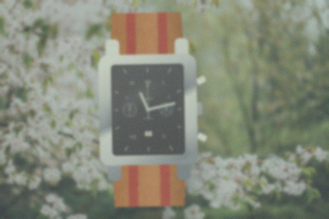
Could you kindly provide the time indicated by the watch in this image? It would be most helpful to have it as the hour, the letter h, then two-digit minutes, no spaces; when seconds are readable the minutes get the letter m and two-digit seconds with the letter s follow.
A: 11h13
